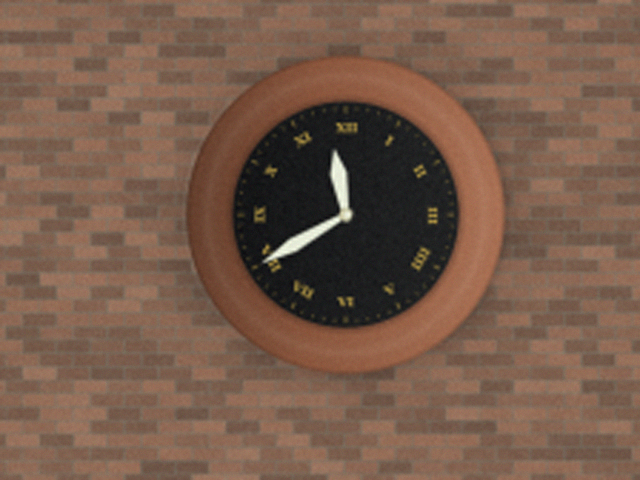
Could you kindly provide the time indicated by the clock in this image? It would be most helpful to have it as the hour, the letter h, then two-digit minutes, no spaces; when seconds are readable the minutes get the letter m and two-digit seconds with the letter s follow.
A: 11h40
